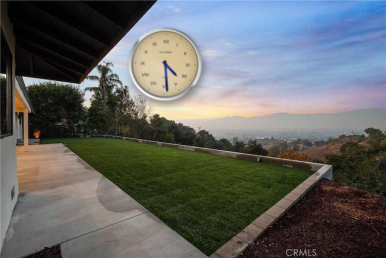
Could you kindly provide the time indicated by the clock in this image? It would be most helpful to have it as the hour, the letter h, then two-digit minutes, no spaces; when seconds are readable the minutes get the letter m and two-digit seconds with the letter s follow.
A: 4h29
